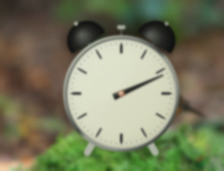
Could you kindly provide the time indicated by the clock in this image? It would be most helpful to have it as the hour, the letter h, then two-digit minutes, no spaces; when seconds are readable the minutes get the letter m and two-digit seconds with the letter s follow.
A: 2h11
